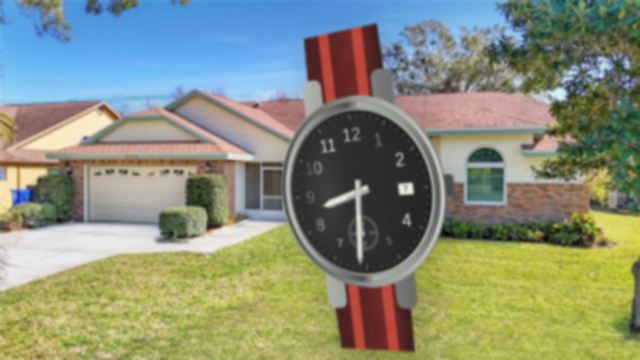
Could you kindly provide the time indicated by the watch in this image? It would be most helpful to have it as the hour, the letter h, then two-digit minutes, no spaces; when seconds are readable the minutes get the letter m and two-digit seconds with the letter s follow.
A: 8h31
